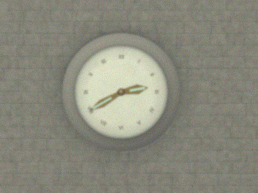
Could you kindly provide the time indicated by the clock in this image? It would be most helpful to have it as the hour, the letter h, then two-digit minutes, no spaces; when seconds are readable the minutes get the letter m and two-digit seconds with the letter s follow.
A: 2h40
